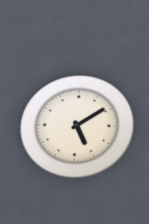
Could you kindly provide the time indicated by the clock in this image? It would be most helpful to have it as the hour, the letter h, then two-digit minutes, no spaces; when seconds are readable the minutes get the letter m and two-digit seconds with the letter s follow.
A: 5h09
